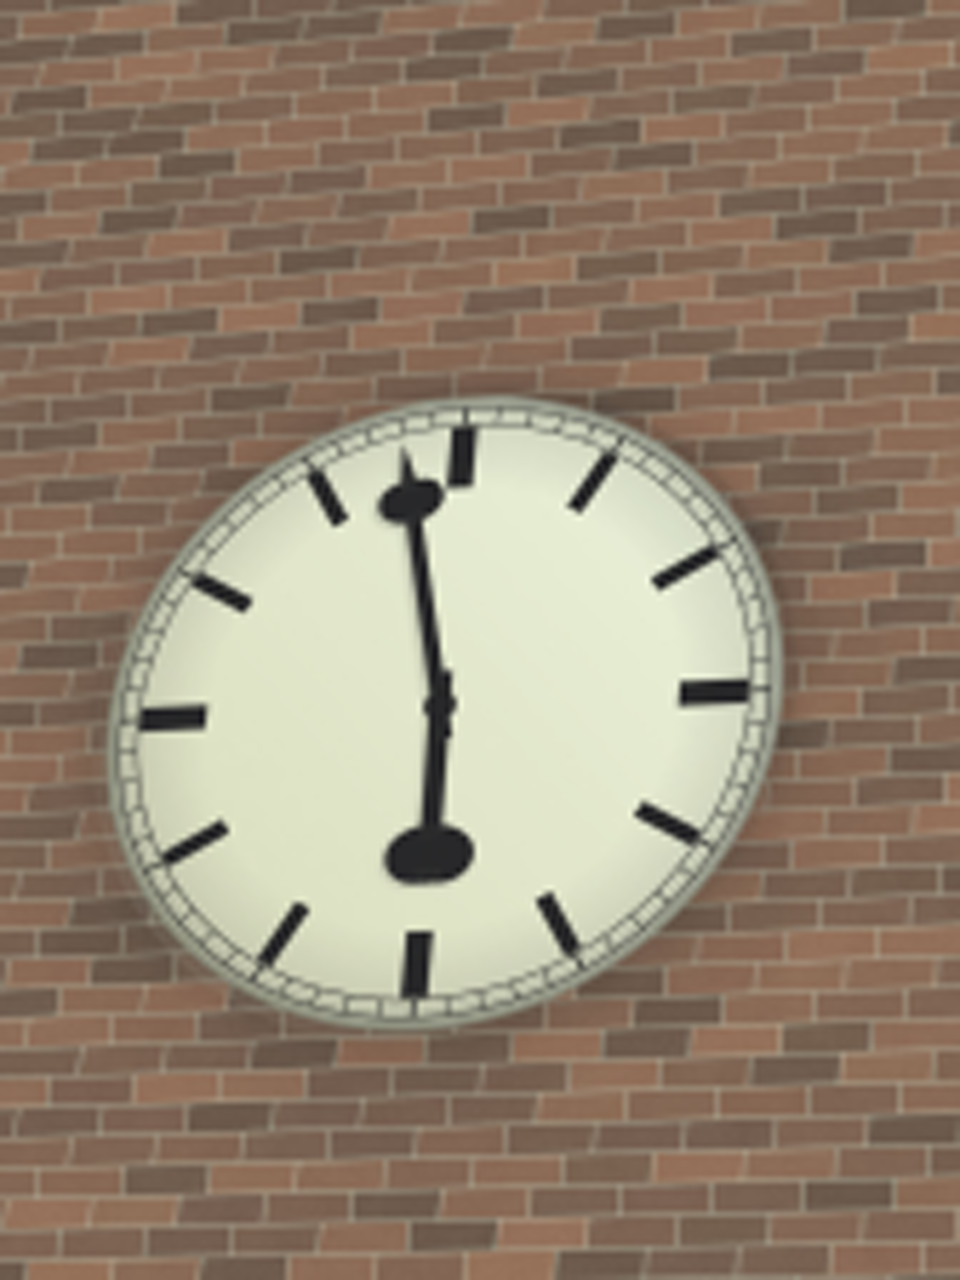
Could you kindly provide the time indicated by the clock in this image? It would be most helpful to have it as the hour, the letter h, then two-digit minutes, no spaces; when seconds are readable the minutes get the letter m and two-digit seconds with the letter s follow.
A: 5h58
